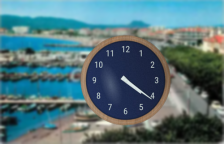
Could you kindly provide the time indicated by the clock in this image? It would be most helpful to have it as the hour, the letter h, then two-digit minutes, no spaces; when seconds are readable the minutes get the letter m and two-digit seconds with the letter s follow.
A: 4h21
